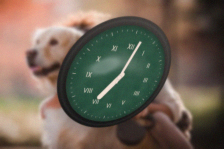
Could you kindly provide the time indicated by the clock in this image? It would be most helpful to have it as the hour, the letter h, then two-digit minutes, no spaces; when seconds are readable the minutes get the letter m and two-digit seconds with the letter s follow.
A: 7h02
